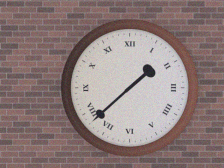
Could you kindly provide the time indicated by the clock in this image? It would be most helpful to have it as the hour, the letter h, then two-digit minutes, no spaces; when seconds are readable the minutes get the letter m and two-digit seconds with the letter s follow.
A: 1h38
